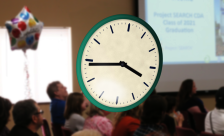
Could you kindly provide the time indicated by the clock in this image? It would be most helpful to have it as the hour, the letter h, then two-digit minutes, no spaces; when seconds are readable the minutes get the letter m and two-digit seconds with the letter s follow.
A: 3h44
